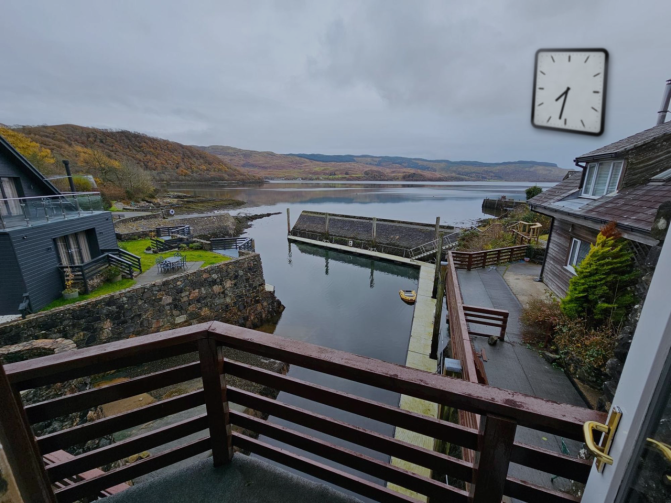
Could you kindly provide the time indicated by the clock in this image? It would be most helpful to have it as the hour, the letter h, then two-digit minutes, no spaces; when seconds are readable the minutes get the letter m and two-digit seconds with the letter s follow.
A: 7h32
